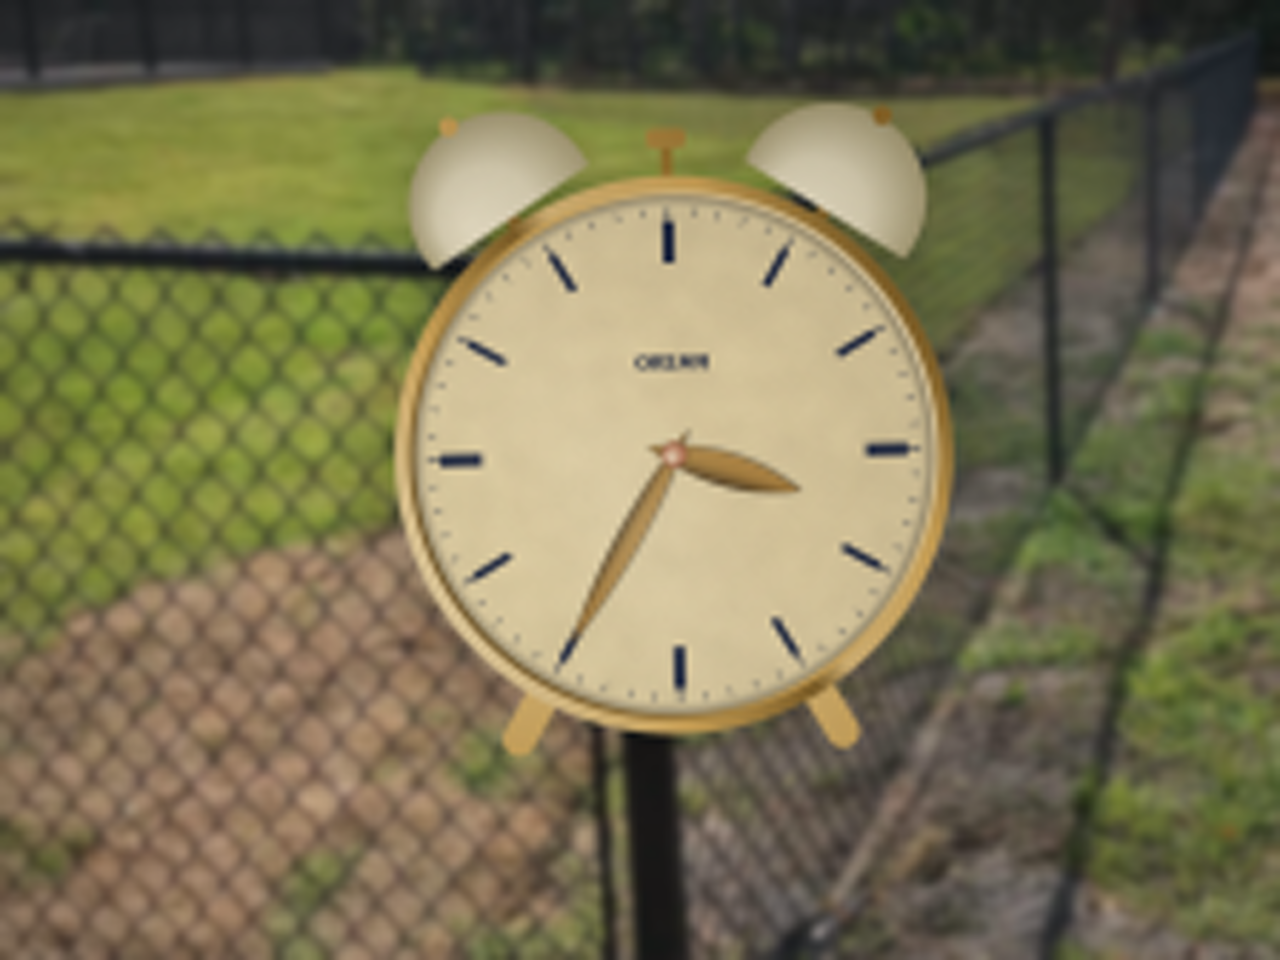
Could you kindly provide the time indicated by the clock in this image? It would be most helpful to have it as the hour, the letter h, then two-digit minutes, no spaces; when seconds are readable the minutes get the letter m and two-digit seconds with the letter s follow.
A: 3h35
